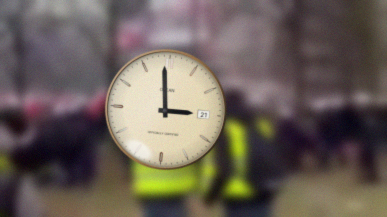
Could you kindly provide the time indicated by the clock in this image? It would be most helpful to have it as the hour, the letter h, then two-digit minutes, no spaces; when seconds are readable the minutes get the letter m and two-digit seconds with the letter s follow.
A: 2h59
